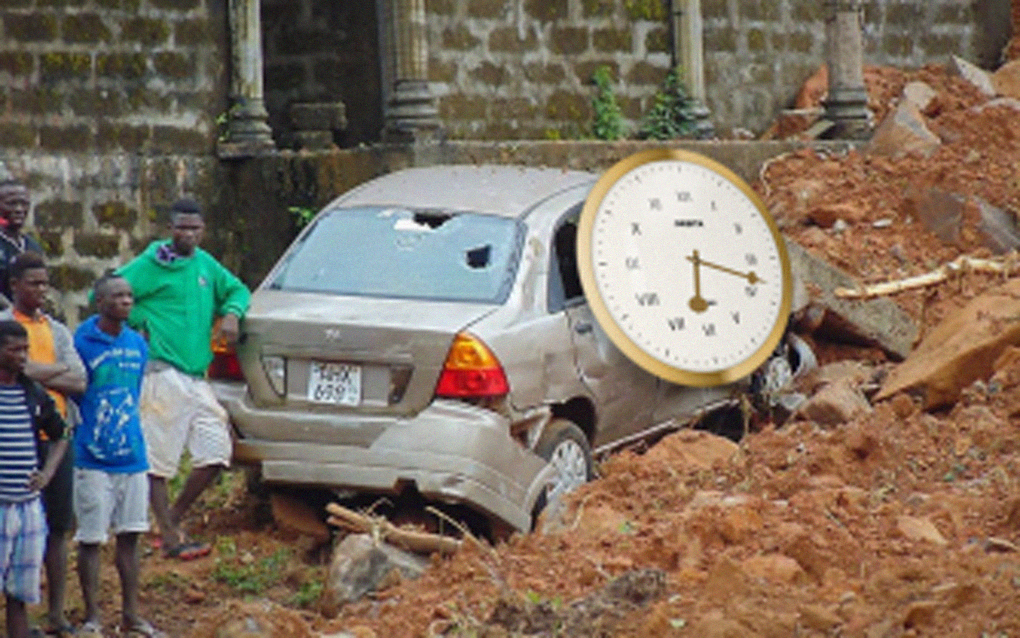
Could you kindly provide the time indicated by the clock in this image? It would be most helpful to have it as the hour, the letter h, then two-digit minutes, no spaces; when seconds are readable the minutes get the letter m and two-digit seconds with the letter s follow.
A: 6h18
